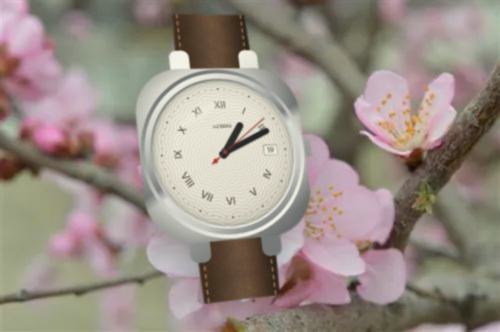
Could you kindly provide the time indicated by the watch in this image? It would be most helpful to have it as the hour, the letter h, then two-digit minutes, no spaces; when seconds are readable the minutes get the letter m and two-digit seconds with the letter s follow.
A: 1h11m09s
